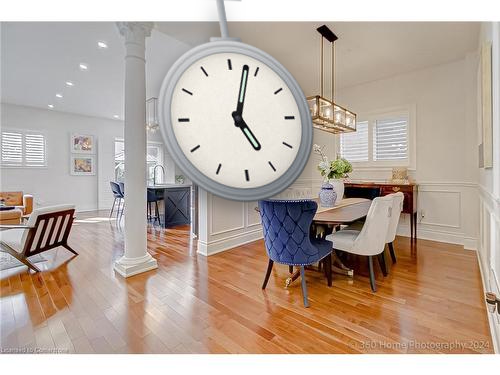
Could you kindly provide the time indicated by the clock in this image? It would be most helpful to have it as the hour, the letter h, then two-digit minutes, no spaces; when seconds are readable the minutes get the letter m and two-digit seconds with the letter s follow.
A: 5h03
